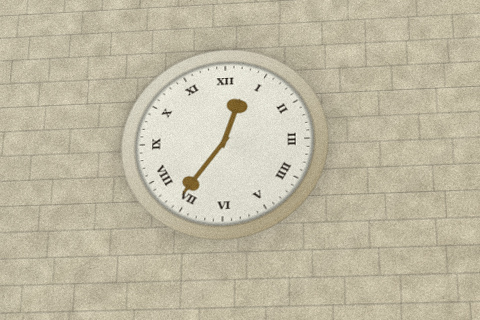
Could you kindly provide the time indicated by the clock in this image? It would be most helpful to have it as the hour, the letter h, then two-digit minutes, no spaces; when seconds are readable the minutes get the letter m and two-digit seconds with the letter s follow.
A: 12h36
